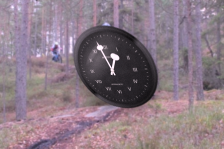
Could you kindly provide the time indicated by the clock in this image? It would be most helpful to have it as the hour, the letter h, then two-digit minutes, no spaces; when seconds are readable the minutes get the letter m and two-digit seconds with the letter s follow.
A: 12h58
